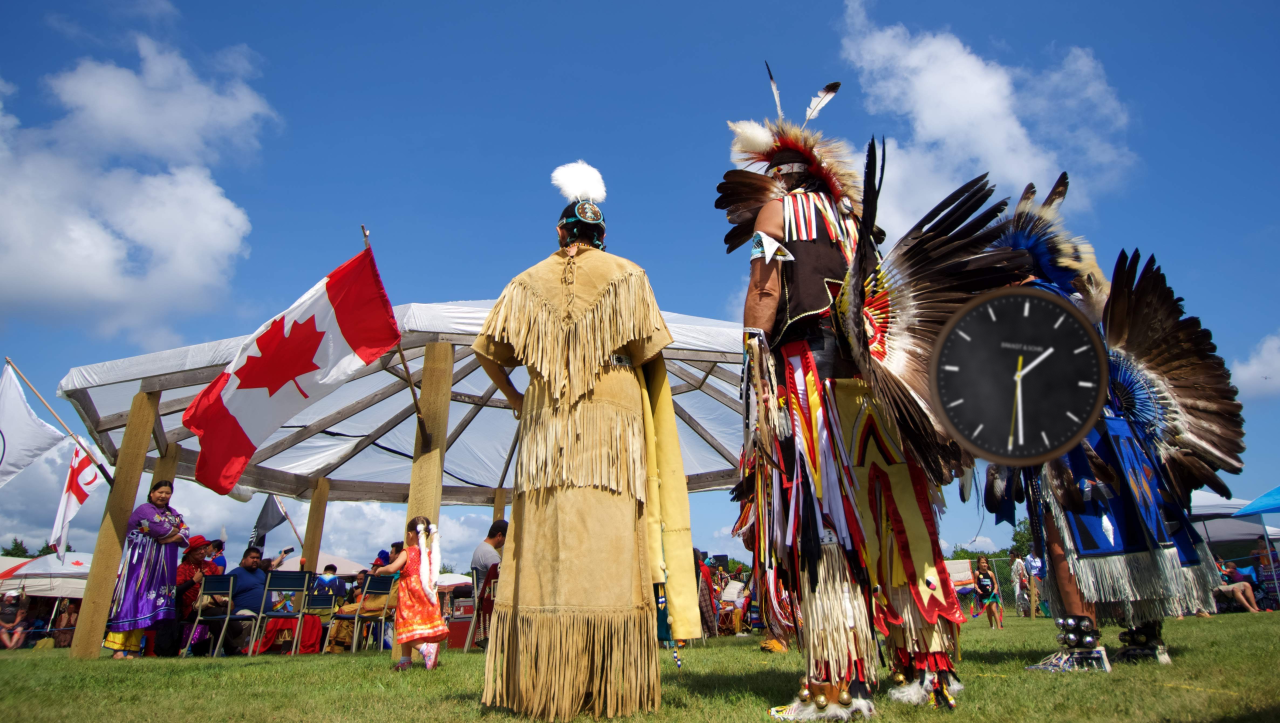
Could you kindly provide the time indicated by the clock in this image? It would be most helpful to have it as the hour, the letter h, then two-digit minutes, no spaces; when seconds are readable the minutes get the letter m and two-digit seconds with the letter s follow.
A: 1h28m30s
